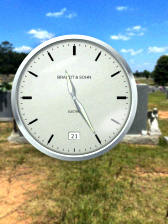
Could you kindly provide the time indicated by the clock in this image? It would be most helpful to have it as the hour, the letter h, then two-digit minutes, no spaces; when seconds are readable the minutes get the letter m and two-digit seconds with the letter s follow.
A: 11h25
